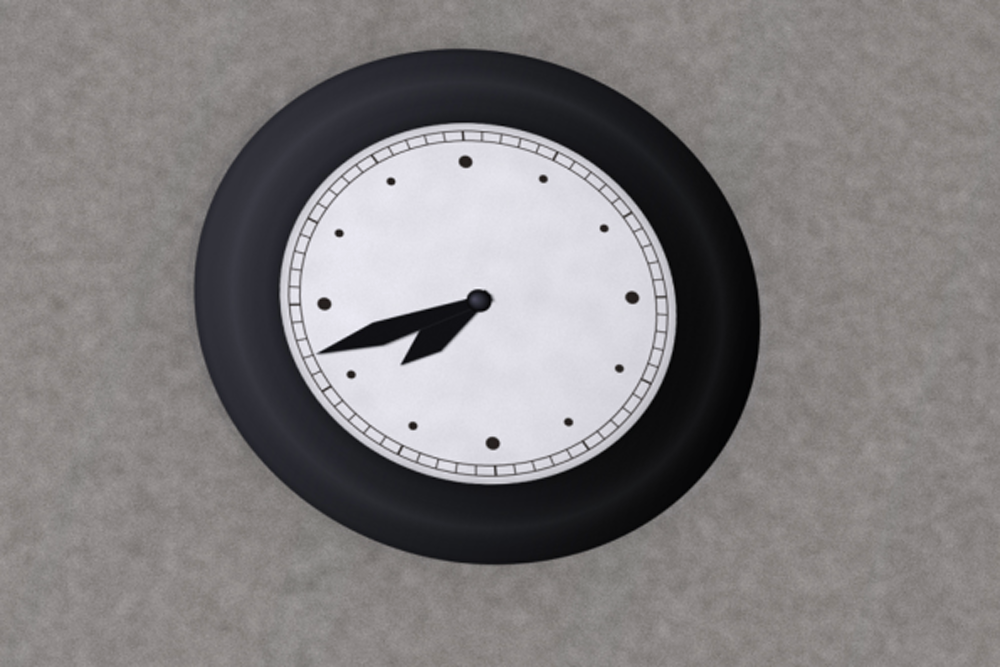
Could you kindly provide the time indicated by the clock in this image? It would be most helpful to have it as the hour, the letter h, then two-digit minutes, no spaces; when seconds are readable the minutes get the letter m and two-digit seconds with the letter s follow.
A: 7h42
